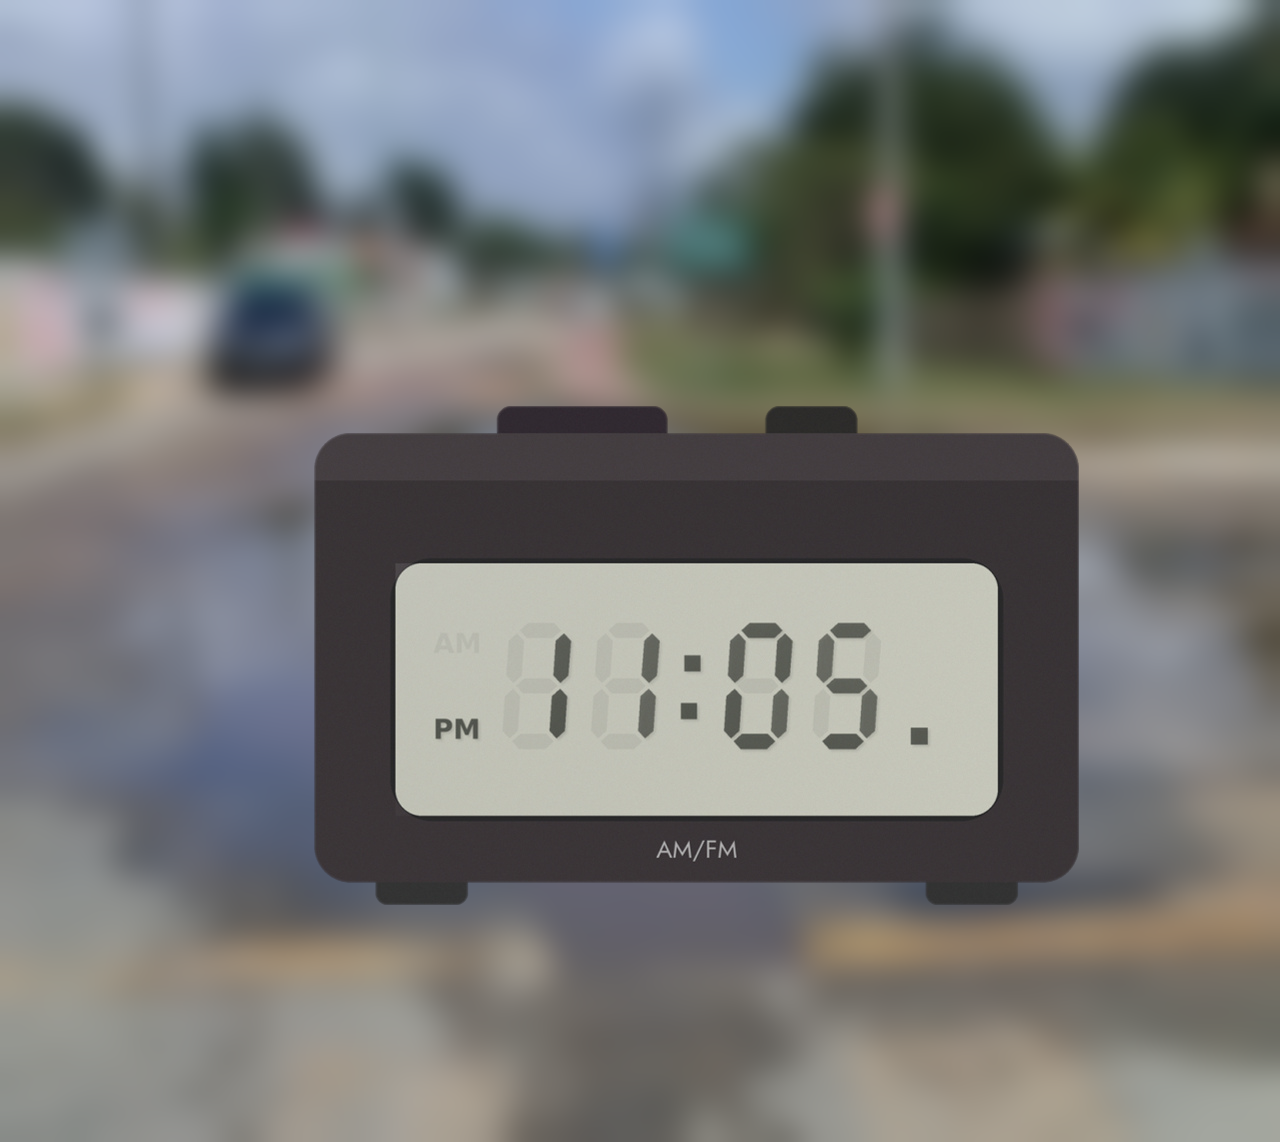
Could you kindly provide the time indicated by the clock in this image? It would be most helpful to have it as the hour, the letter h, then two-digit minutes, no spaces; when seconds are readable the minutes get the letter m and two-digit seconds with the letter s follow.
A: 11h05
